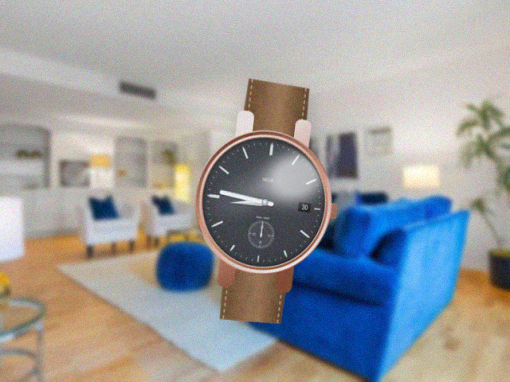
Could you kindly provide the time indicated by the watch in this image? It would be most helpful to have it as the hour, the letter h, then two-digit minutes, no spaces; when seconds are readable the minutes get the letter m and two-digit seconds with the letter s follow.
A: 8h46
